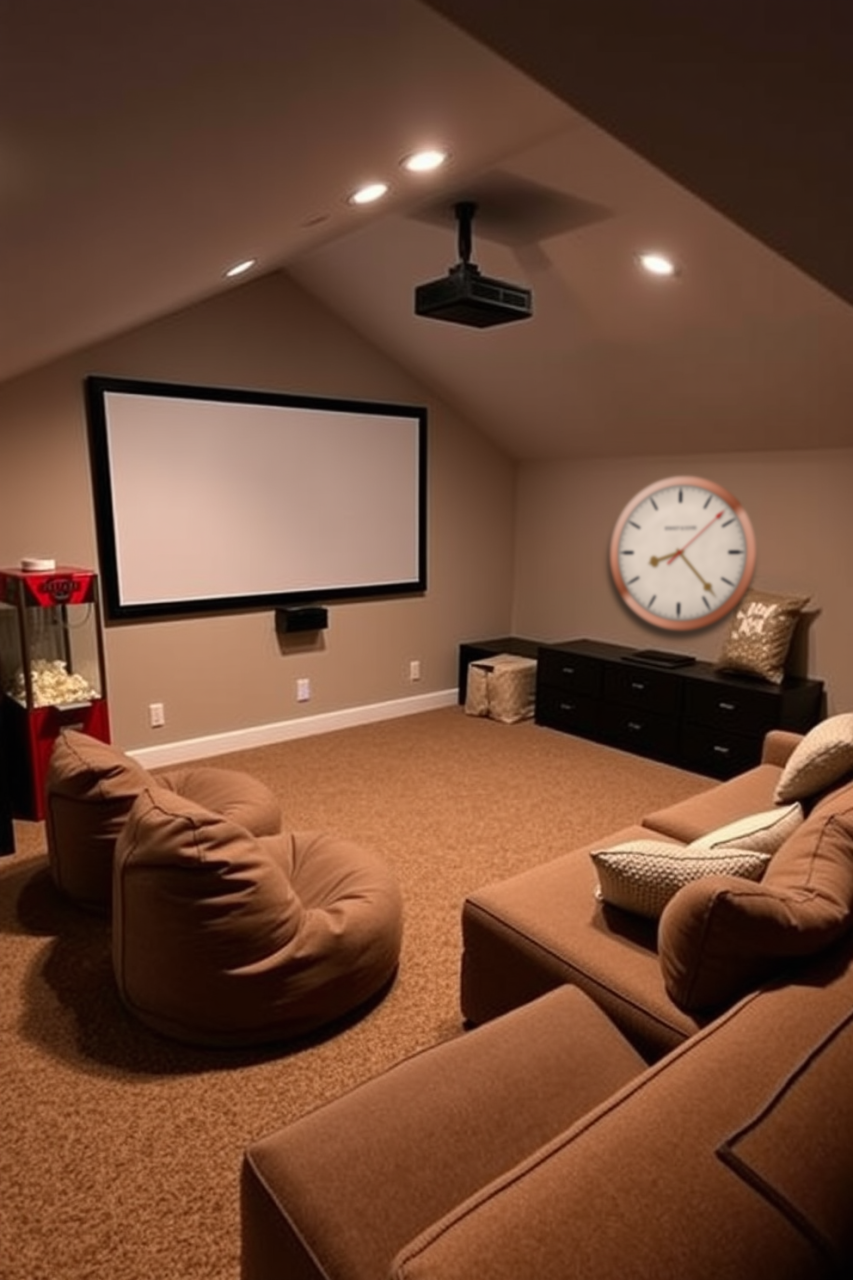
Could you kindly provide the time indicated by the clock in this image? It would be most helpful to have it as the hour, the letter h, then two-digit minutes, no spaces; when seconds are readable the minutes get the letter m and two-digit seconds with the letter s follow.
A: 8h23m08s
